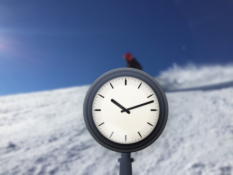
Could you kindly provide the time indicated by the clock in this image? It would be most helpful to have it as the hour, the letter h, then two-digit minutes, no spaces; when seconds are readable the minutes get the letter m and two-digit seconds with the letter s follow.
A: 10h12
